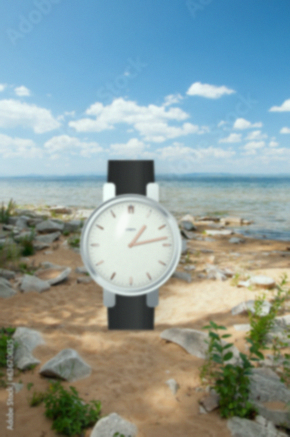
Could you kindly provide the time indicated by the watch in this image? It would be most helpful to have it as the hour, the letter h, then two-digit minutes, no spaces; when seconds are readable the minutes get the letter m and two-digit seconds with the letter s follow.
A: 1h13
